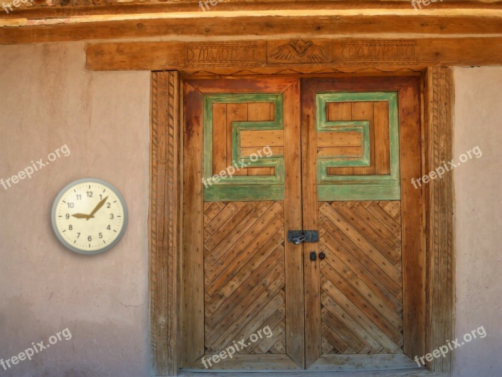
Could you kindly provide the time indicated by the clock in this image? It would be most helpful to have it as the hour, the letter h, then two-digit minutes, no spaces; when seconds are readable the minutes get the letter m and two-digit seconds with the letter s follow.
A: 9h07
